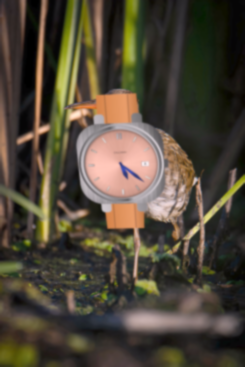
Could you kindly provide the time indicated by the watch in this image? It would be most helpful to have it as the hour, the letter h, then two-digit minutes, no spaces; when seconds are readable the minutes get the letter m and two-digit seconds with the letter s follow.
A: 5h22
